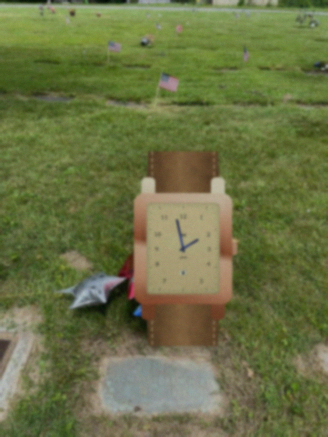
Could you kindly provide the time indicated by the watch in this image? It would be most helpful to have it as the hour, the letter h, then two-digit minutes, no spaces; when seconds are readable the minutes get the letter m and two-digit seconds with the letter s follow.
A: 1h58
